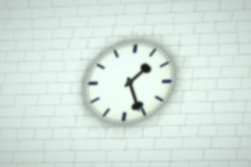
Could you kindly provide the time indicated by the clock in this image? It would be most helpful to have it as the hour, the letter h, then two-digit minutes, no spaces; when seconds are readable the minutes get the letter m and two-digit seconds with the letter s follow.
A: 1h26
